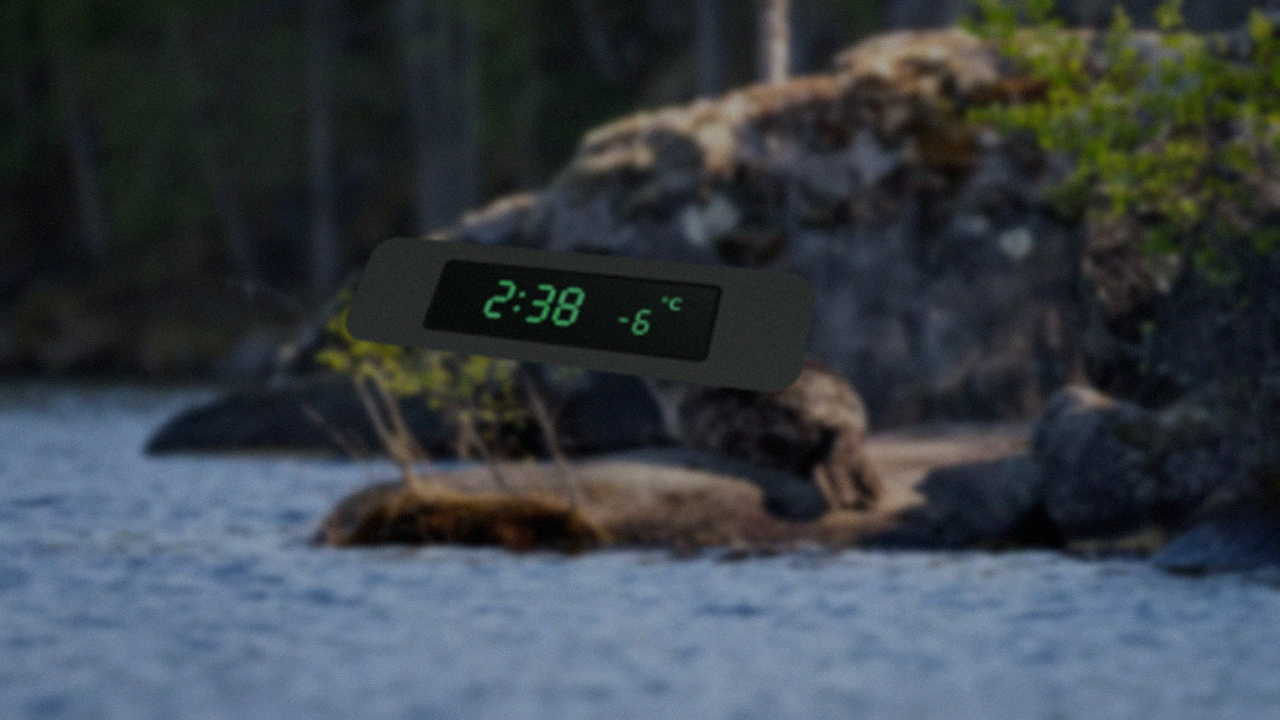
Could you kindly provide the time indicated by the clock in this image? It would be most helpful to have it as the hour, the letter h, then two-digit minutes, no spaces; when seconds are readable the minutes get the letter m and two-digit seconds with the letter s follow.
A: 2h38
